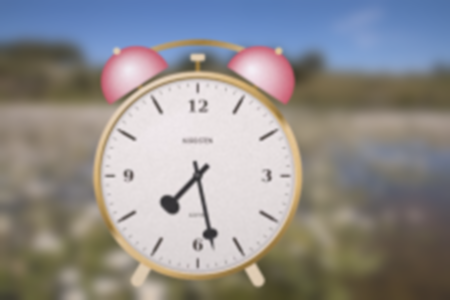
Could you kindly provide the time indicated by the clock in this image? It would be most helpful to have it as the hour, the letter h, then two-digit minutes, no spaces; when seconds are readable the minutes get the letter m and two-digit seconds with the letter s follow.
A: 7h28
